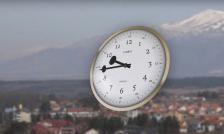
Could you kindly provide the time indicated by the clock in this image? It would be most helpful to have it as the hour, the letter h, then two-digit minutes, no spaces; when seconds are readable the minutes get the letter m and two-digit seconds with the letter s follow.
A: 9h44
